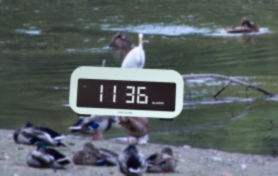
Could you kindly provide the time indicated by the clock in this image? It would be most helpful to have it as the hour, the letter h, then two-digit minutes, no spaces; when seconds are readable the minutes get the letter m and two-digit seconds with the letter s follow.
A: 11h36
